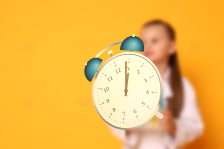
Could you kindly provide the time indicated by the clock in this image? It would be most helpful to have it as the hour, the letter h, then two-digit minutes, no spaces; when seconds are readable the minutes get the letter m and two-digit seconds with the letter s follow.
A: 1h04
